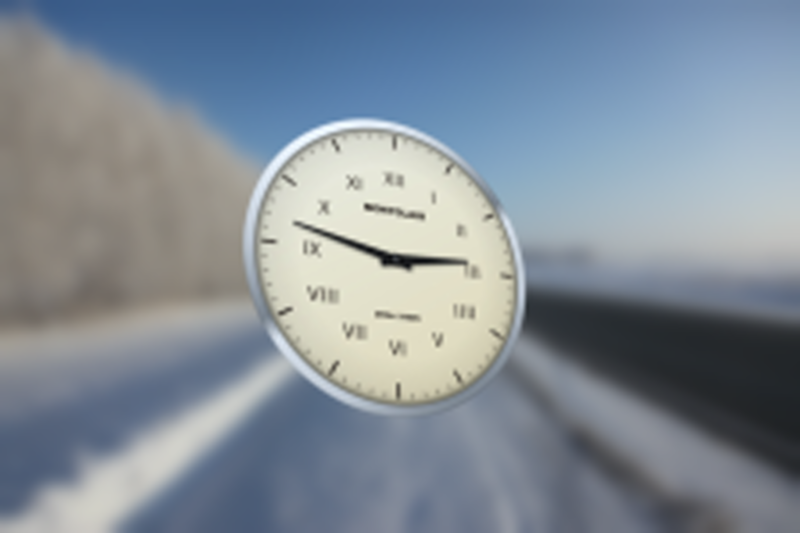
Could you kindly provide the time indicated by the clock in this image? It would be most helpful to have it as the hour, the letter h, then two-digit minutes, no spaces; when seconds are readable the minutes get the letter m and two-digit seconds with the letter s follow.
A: 2h47
